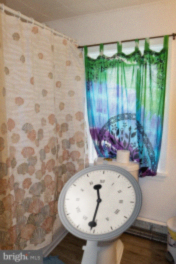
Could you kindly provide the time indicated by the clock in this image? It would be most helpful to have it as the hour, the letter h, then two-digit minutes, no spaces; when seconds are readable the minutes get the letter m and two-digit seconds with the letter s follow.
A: 11h31
